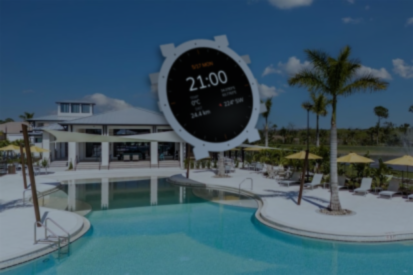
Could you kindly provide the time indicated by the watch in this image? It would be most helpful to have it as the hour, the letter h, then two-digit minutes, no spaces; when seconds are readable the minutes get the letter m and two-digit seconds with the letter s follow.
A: 21h00
